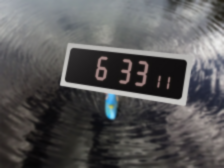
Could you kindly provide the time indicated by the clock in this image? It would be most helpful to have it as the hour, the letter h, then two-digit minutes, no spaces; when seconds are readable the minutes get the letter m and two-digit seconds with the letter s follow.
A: 6h33m11s
